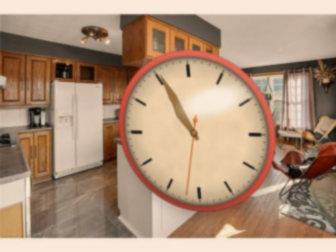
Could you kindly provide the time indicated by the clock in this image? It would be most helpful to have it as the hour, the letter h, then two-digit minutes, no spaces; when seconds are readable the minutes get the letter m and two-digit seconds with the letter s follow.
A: 10h55m32s
